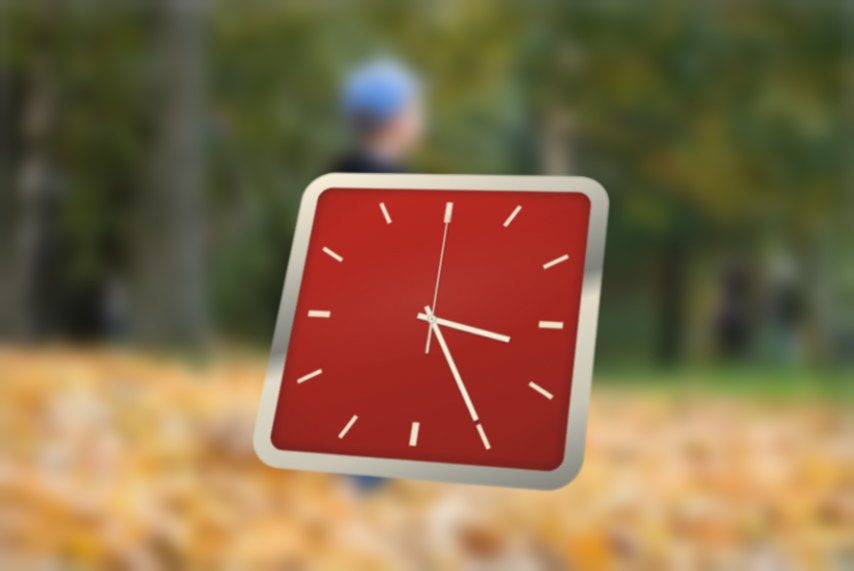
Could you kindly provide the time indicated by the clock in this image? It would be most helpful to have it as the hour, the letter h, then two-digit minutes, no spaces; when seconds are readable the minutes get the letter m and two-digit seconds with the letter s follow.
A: 3h25m00s
